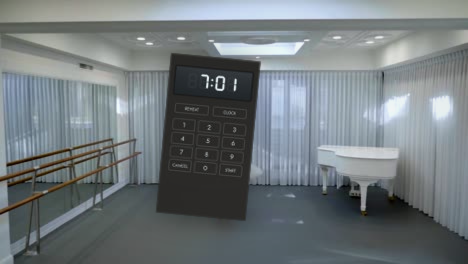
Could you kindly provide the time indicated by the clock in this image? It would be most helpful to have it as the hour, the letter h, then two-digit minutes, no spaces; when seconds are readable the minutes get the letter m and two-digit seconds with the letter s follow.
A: 7h01
